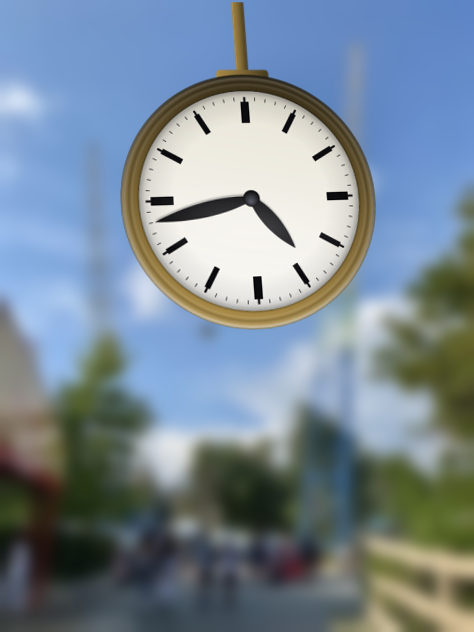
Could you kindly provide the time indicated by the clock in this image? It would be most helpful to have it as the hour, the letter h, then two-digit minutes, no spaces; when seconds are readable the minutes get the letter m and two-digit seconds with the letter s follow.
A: 4h43
